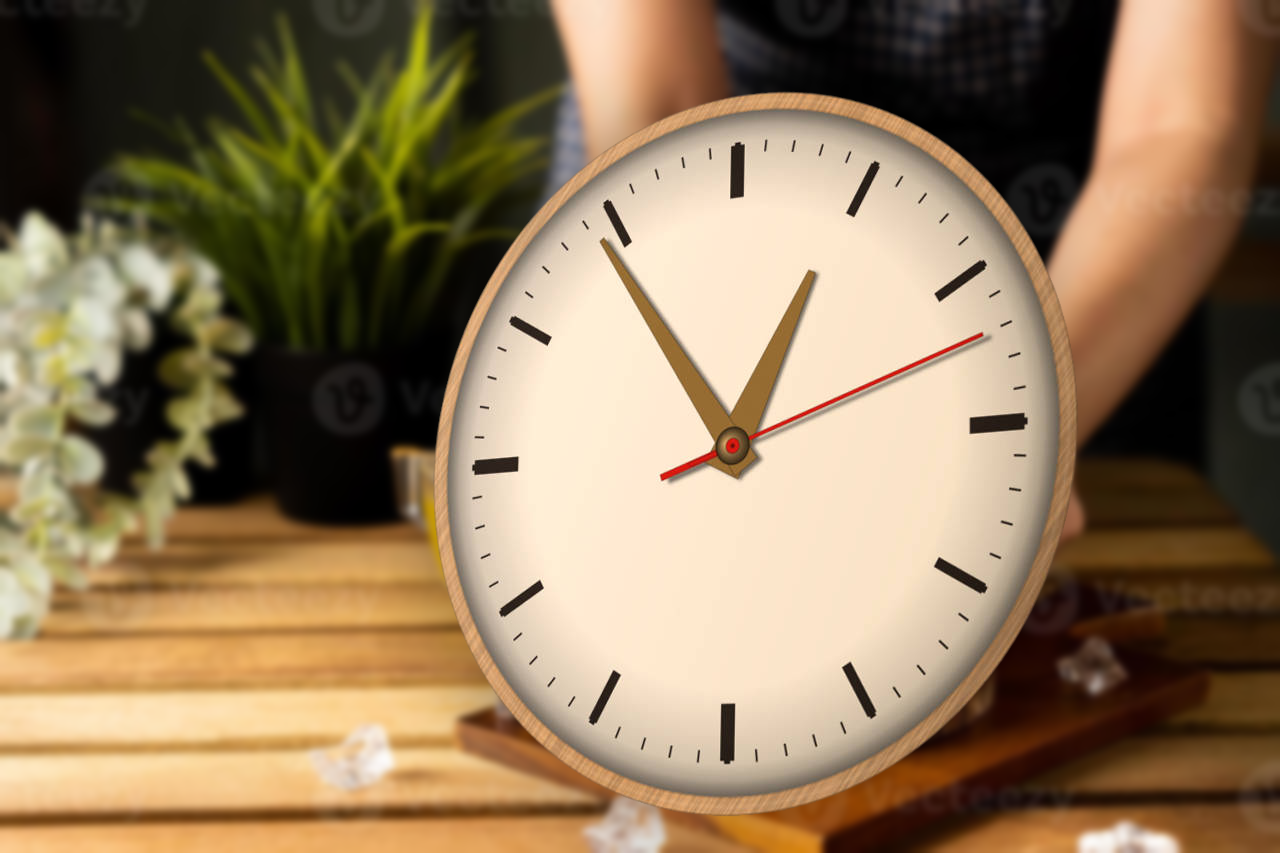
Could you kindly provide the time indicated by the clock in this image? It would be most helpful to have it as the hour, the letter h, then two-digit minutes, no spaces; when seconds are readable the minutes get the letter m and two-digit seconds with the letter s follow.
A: 12h54m12s
